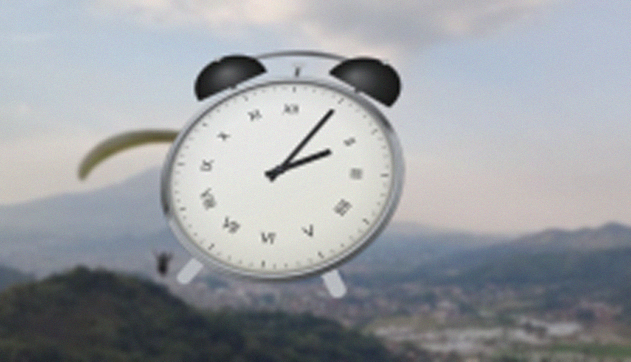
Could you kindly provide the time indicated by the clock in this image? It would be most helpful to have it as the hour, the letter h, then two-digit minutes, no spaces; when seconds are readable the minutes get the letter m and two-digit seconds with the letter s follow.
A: 2h05
